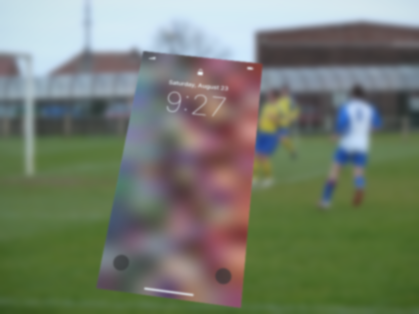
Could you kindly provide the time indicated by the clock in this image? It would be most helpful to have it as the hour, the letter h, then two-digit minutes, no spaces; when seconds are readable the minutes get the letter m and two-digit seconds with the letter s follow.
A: 9h27
